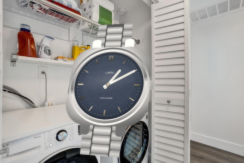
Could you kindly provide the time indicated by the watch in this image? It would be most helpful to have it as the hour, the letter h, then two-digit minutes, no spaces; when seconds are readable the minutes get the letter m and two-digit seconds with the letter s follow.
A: 1h10
